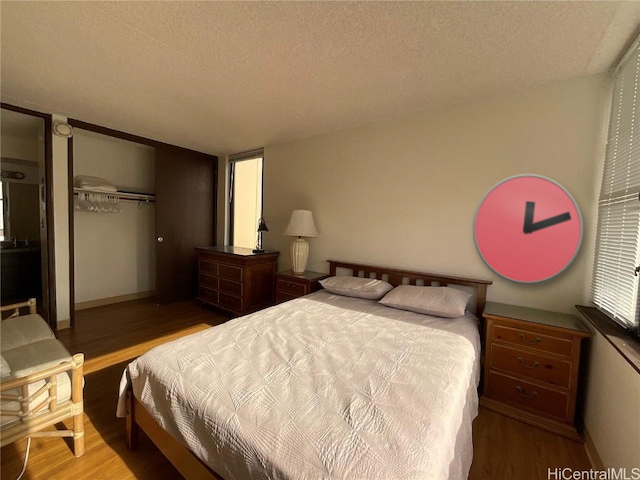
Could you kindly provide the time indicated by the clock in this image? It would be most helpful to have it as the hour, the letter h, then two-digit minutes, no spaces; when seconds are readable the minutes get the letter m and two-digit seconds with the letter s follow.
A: 12h12
